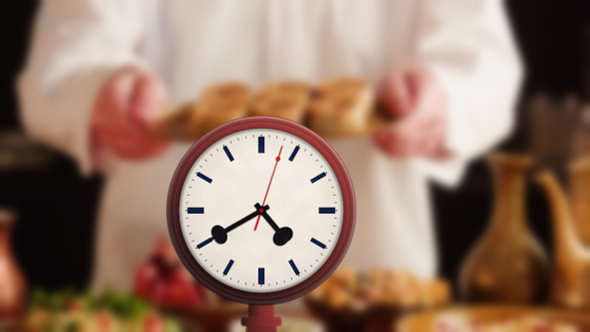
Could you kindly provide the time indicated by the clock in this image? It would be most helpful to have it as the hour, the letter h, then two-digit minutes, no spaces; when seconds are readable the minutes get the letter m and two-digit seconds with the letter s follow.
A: 4h40m03s
